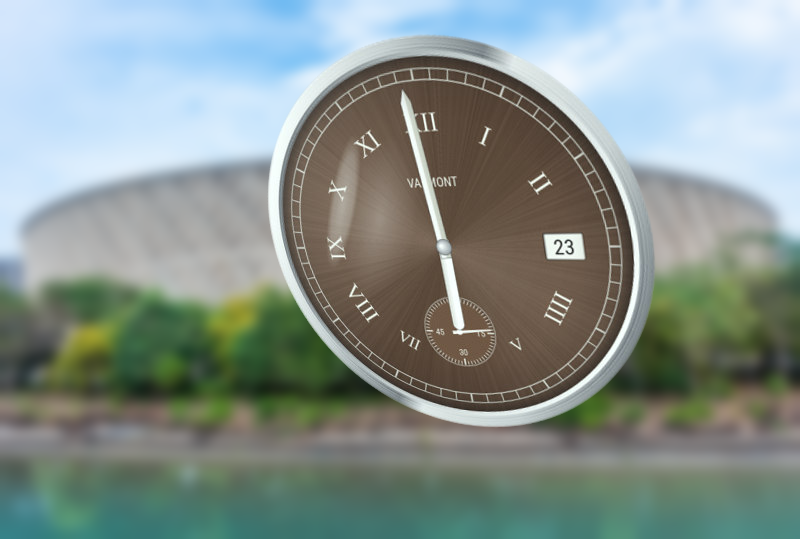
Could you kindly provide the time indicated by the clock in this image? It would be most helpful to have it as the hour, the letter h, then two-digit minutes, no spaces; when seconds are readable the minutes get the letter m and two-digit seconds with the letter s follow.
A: 5h59m14s
